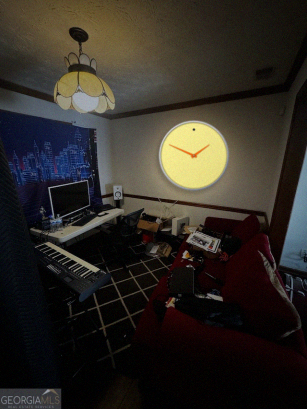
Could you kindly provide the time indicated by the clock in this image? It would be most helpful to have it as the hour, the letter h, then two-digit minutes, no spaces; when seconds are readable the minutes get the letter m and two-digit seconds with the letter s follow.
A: 1h49
